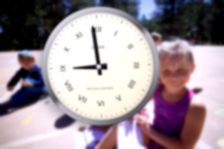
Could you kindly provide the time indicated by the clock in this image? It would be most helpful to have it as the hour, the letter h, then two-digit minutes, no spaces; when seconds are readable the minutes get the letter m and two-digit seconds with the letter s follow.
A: 8h59
